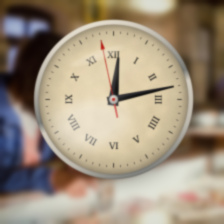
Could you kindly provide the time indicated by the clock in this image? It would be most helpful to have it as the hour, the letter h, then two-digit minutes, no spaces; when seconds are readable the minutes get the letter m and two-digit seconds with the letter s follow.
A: 12h12m58s
